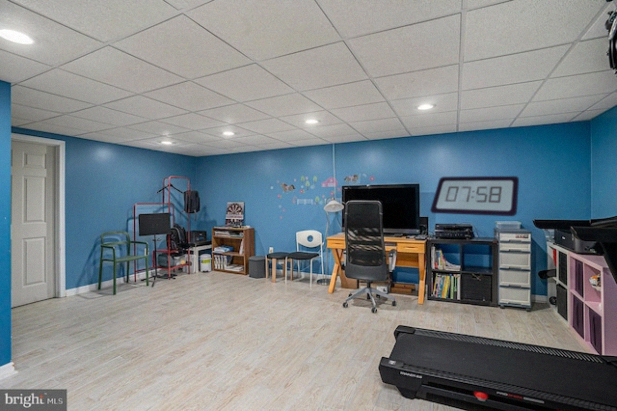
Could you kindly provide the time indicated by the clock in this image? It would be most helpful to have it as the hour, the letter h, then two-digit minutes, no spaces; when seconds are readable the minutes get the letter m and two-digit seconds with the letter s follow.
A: 7h58
